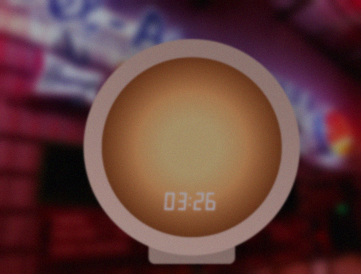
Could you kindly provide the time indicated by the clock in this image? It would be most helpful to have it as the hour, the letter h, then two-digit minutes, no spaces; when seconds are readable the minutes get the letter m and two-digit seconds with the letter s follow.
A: 3h26
